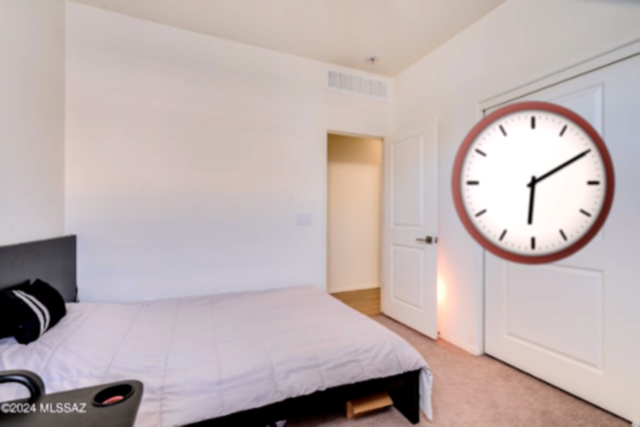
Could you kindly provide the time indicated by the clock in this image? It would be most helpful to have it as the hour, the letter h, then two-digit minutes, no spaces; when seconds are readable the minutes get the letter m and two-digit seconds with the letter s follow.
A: 6h10
